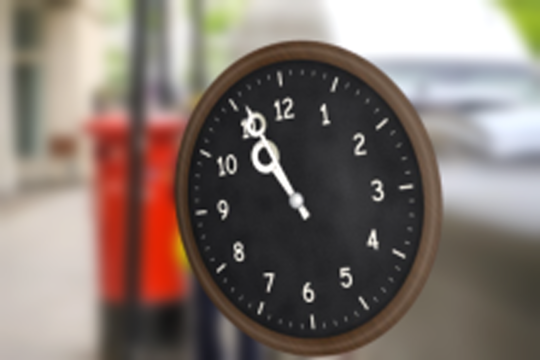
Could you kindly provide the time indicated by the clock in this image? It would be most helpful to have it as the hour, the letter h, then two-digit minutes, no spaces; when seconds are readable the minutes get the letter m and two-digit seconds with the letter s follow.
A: 10h56
